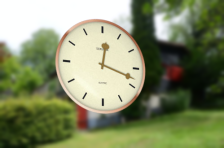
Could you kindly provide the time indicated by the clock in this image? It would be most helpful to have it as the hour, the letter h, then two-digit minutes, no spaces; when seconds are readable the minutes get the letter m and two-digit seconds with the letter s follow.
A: 12h18
